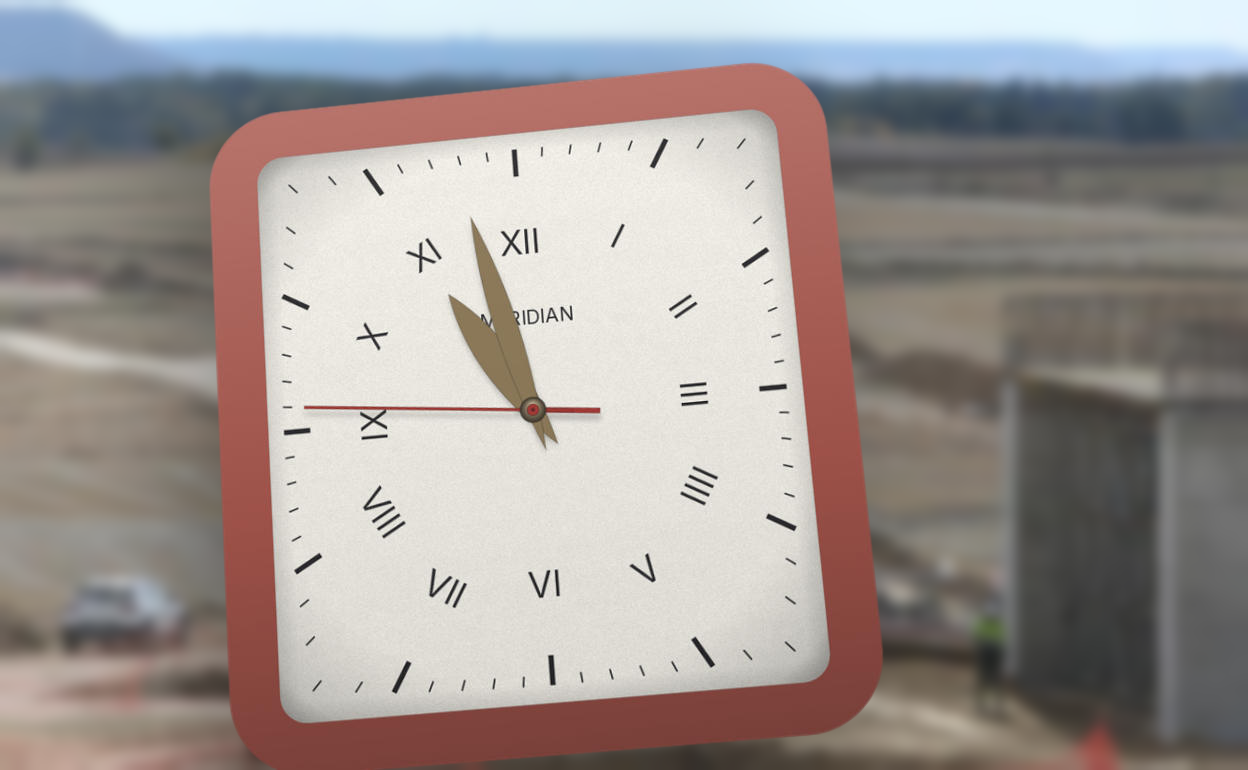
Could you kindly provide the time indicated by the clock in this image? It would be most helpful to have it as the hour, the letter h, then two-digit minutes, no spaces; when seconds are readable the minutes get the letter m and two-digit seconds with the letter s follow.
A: 10h57m46s
